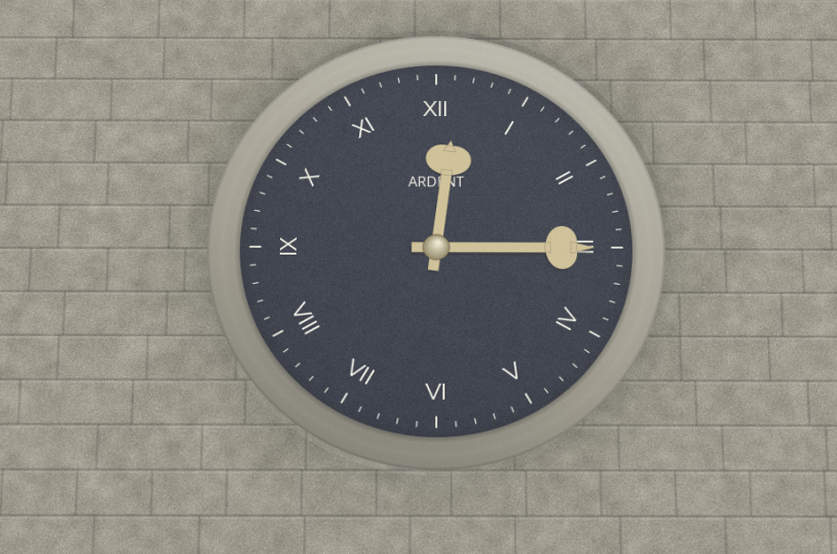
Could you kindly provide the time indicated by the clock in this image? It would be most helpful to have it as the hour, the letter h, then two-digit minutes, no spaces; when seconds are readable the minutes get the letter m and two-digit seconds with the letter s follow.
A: 12h15
